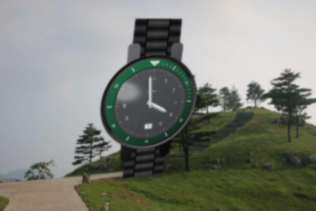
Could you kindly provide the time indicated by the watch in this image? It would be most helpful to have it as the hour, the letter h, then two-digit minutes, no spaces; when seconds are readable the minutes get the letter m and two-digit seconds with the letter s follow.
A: 3h59
